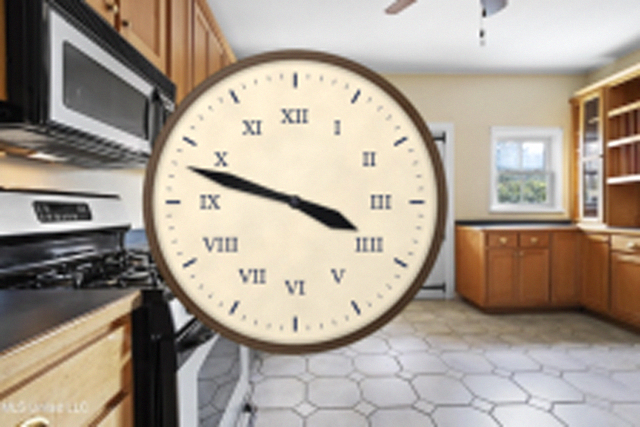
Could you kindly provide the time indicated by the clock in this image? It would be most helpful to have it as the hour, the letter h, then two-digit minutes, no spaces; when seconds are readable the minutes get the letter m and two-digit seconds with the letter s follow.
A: 3h48
